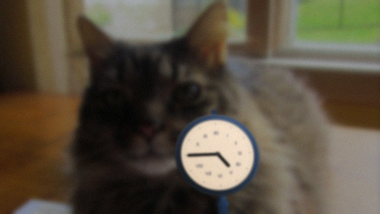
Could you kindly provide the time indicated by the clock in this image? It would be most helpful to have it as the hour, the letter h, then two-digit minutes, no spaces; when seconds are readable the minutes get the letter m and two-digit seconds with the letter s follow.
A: 4h45
